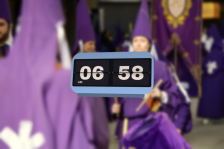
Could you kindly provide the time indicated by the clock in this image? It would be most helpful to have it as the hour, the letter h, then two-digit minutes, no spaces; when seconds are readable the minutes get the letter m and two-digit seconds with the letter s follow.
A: 6h58
